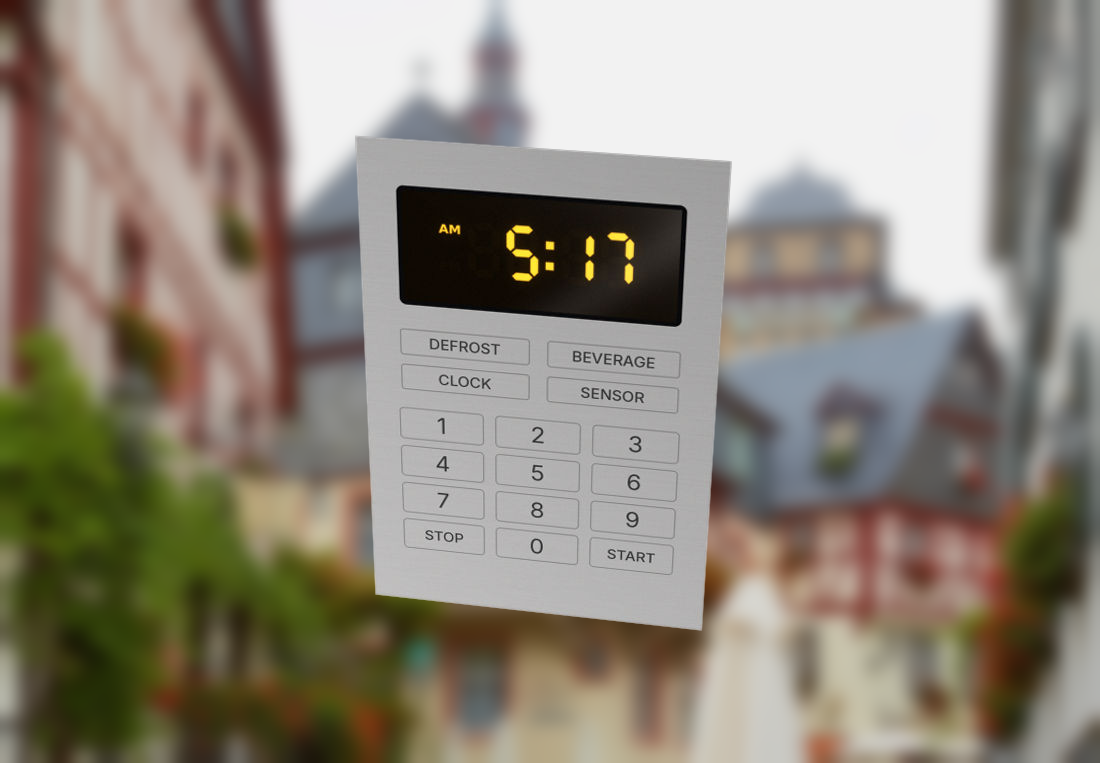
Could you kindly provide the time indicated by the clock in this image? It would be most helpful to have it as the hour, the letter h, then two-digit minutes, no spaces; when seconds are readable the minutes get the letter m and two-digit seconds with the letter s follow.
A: 5h17
